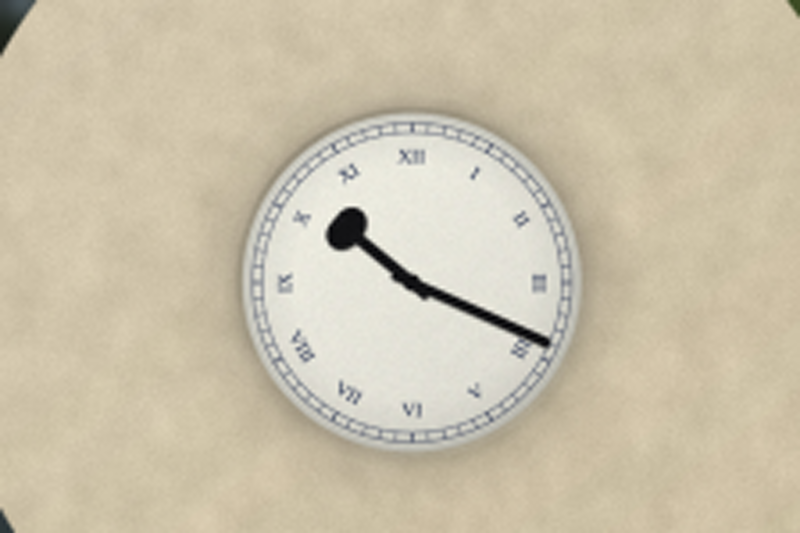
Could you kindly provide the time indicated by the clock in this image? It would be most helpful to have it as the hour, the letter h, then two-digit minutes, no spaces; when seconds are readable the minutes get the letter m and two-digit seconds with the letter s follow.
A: 10h19
